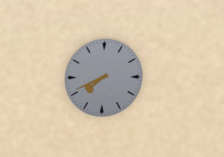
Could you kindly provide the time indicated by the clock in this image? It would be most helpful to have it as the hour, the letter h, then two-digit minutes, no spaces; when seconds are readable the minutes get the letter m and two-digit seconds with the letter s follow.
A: 7h41
